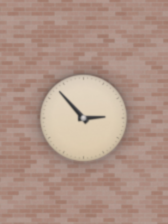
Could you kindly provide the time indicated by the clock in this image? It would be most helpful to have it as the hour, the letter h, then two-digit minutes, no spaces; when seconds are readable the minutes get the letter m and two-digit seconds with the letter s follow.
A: 2h53
